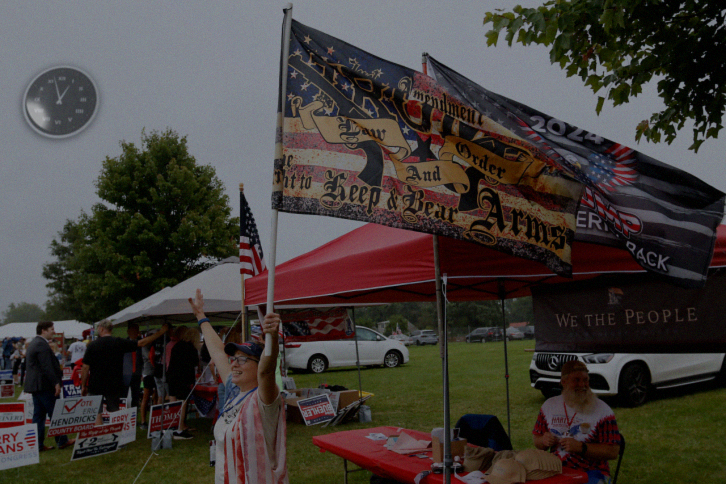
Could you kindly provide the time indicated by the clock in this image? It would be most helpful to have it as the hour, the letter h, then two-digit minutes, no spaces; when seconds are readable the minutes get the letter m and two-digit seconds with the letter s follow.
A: 12h57
